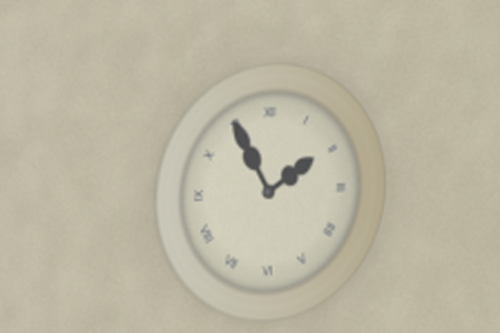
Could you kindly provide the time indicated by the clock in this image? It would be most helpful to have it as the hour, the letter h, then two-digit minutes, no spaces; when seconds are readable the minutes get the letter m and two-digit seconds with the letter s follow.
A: 1h55
